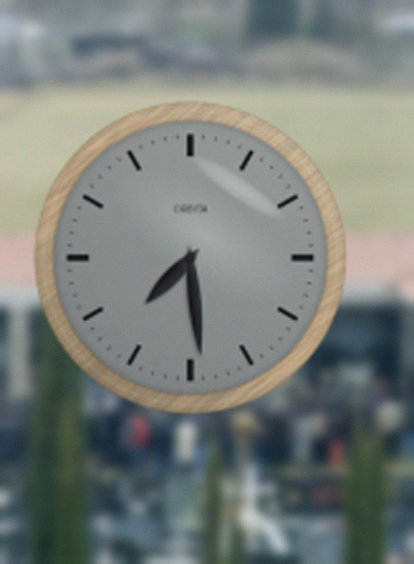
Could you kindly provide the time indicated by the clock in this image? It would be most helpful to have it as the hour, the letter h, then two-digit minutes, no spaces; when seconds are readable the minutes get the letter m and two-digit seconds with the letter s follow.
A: 7h29
